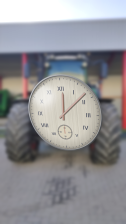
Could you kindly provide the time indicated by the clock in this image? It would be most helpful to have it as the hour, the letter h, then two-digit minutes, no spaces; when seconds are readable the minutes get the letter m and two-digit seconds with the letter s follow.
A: 12h08
